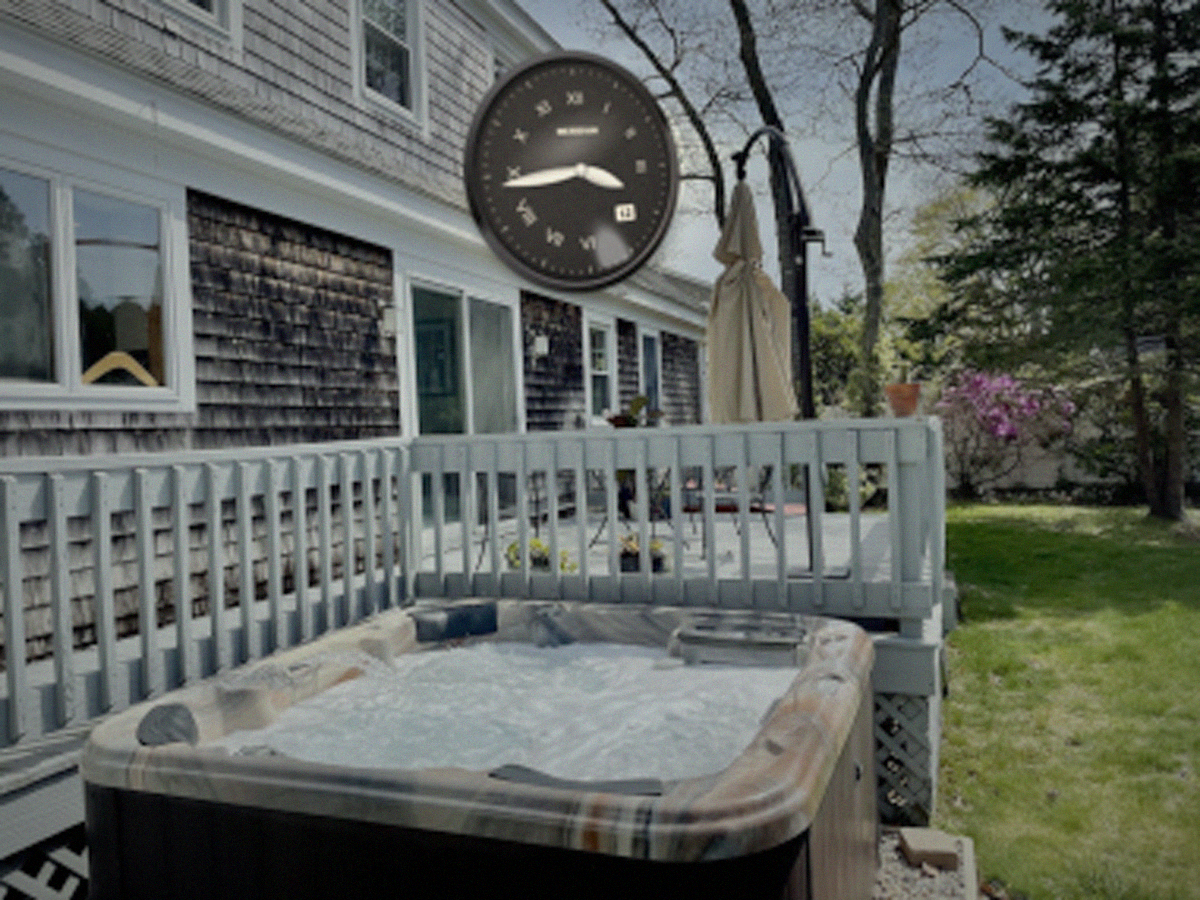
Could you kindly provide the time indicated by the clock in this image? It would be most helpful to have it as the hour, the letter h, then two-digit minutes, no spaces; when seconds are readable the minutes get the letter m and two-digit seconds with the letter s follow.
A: 3h44
